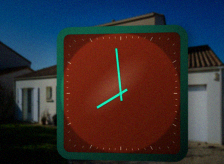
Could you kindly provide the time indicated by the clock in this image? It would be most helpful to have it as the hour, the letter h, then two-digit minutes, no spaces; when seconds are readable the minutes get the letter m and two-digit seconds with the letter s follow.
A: 7h59
